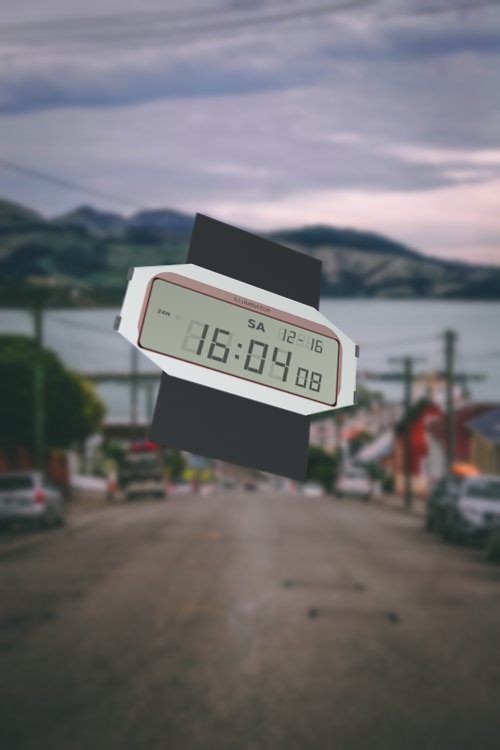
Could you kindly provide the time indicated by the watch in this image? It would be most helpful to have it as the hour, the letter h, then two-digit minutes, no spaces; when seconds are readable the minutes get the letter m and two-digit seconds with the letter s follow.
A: 16h04m08s
